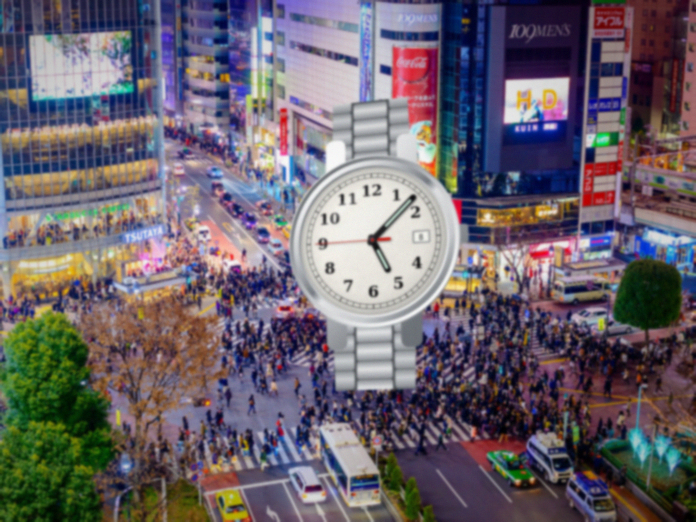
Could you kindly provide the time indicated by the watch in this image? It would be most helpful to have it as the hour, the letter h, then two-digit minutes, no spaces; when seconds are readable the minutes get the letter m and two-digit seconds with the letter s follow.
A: 5h07m45s
